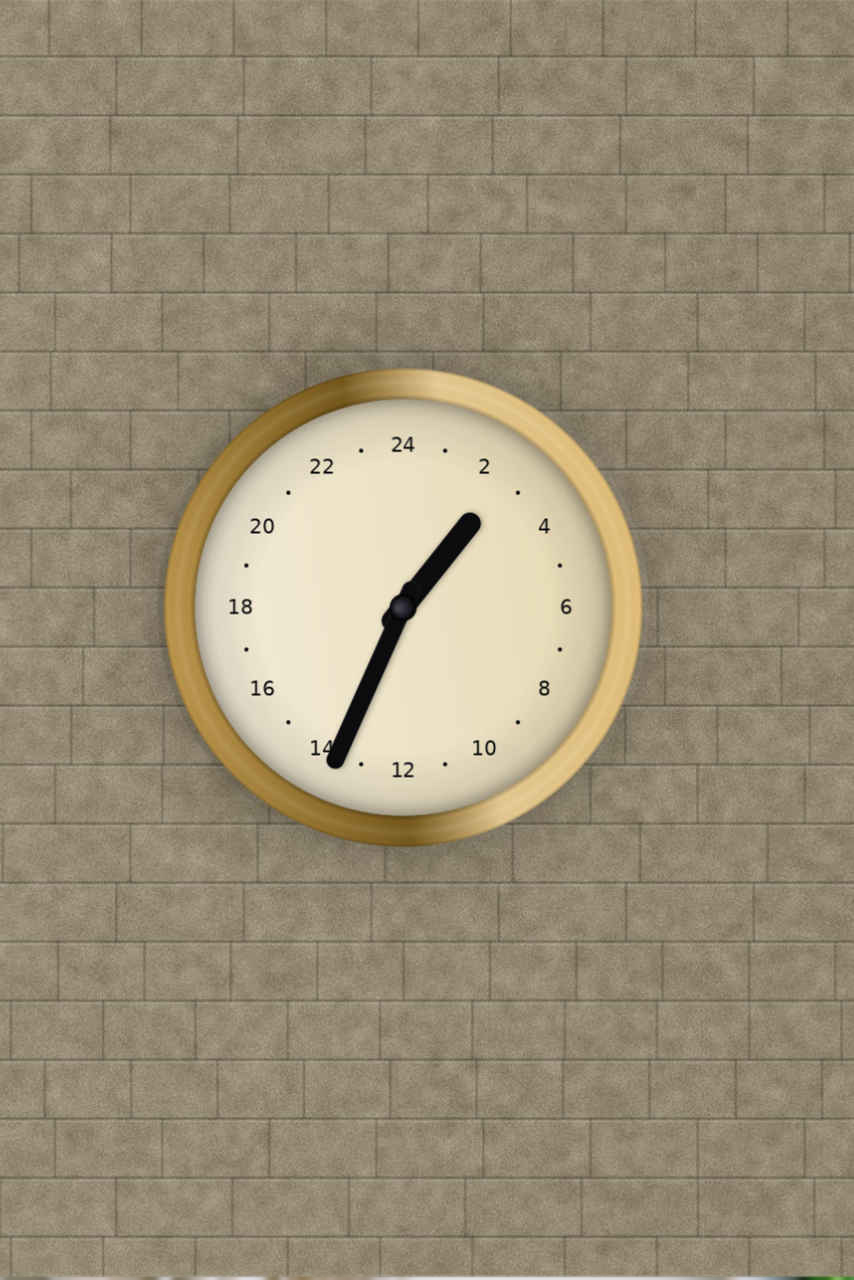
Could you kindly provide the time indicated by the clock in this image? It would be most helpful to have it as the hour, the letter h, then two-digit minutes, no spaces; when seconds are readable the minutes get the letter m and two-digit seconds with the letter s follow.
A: 2h34
